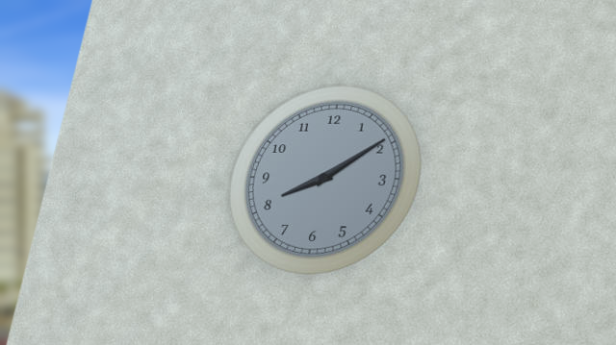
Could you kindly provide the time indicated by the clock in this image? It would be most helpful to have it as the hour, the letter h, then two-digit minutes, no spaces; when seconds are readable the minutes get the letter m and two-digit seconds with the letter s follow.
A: 8h09
